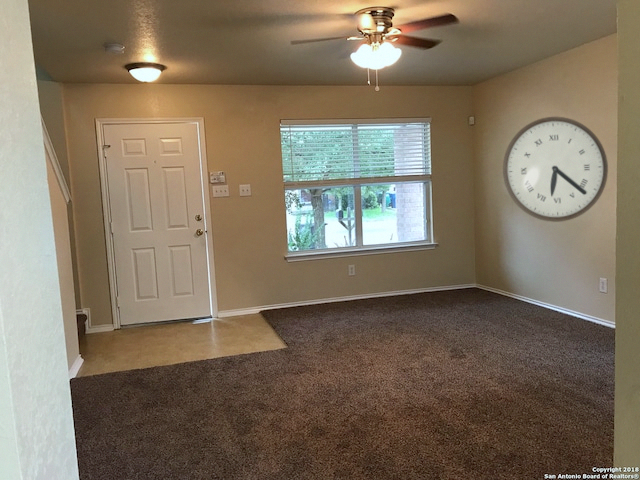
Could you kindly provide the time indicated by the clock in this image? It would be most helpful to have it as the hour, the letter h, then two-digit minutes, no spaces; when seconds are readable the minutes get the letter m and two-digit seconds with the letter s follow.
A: 6h22
